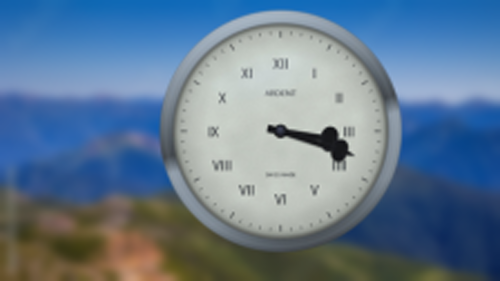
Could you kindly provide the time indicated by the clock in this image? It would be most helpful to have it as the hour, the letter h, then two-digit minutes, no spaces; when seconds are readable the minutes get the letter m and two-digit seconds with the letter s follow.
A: 3h18
